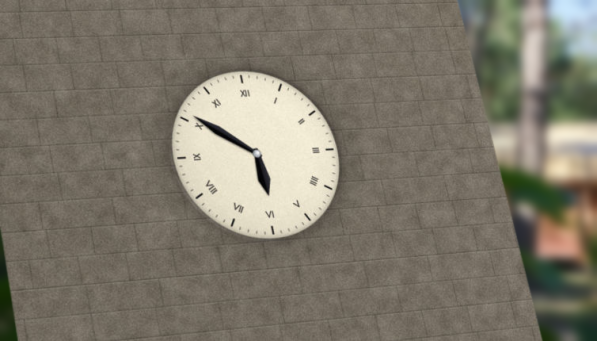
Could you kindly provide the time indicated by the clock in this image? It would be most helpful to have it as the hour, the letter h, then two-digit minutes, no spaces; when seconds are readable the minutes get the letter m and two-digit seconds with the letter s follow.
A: 5h51
